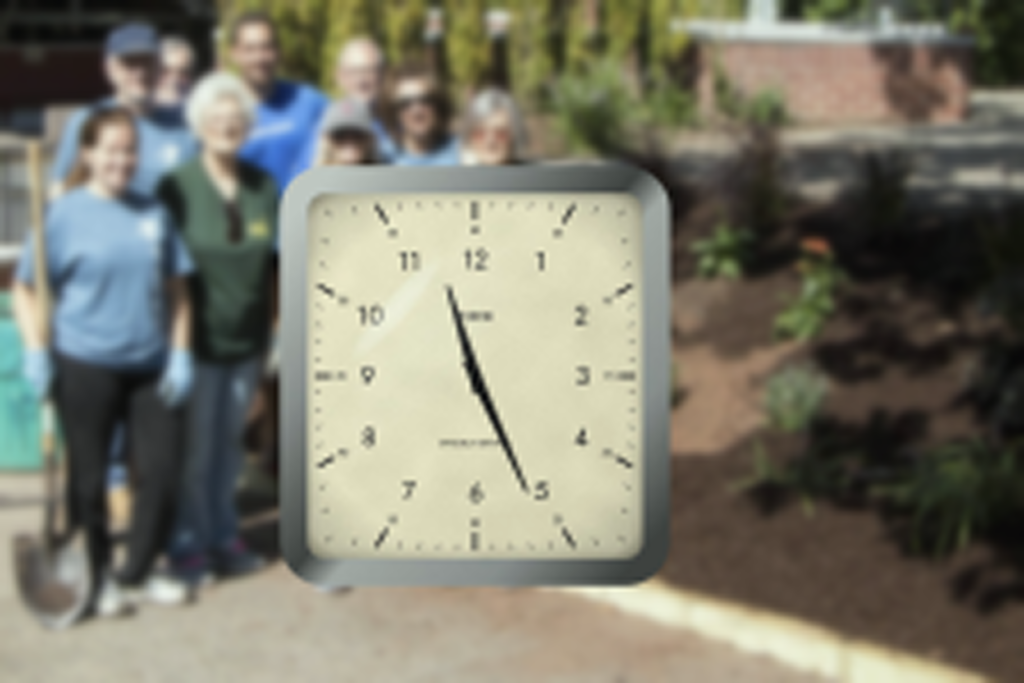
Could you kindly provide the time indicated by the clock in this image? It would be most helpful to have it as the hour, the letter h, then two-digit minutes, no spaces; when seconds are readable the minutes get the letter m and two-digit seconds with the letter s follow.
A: 11h26
